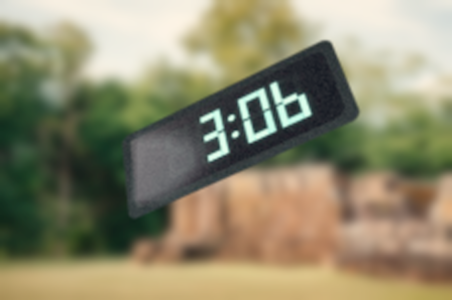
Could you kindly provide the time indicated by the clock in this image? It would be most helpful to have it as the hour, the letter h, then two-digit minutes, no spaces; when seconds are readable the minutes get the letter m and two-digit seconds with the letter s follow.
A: 3h06
